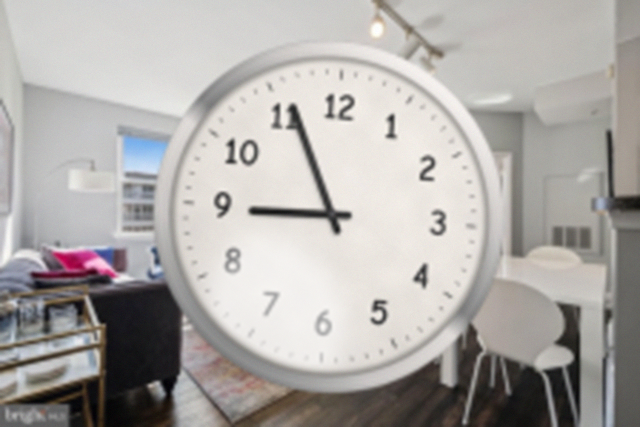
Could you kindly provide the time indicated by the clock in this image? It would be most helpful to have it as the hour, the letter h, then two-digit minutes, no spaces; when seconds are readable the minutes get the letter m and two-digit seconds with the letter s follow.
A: 8h56
